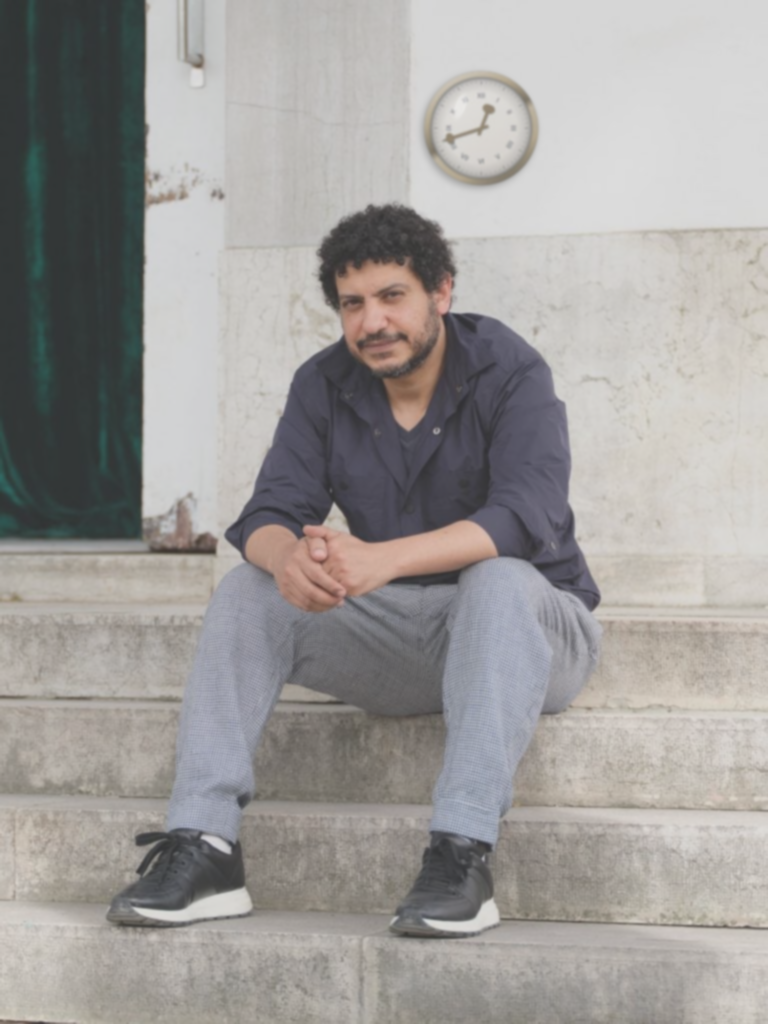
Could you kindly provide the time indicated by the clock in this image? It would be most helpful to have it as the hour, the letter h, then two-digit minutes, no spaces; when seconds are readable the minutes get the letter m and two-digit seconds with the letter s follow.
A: 12h42
